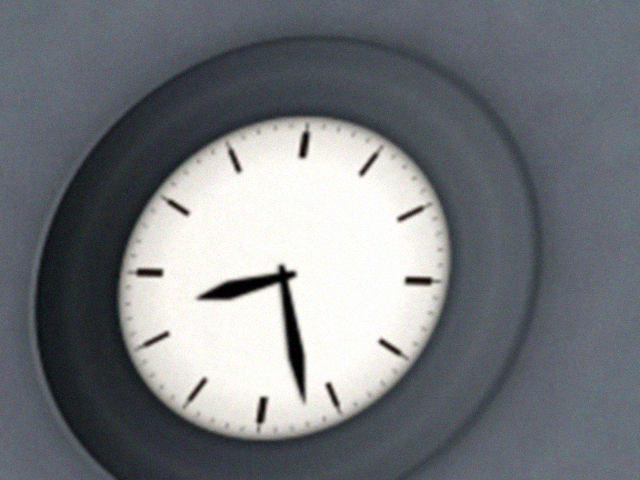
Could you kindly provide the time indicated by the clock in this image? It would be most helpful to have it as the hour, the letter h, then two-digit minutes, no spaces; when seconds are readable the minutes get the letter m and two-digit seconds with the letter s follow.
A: 8h27
